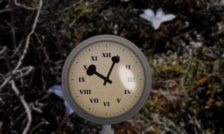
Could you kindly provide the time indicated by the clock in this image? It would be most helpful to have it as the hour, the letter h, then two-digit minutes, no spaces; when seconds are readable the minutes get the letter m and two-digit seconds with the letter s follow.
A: 10h04
